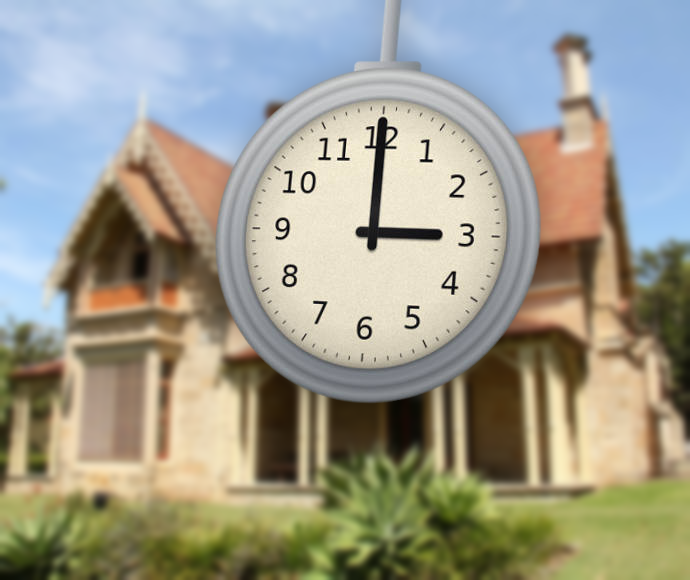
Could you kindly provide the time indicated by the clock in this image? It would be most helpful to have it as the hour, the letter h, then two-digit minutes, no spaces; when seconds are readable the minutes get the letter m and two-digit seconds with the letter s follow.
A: 3h00
